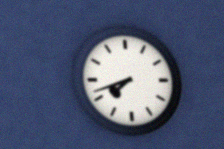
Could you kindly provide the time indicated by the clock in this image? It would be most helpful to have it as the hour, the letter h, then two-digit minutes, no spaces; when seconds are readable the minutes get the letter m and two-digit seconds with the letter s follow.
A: 7h42
